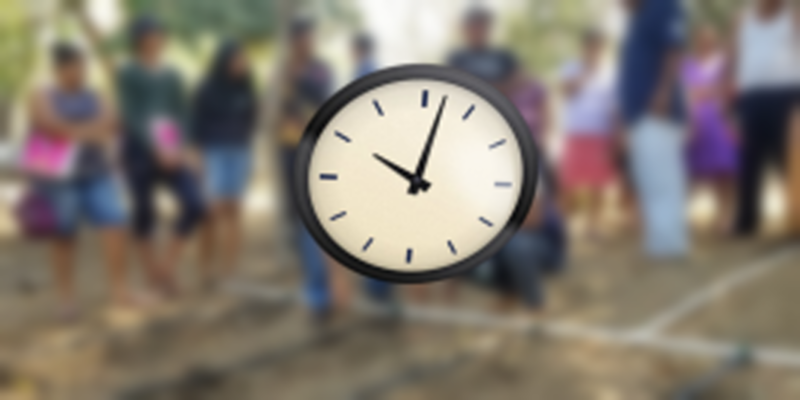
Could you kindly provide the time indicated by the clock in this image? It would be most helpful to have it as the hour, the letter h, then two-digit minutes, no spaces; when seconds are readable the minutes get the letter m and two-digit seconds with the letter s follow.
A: 10h02
